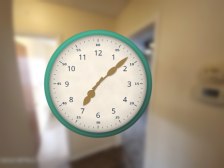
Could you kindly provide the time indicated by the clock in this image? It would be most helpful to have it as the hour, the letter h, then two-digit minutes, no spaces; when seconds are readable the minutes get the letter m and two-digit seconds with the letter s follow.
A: 7h08
